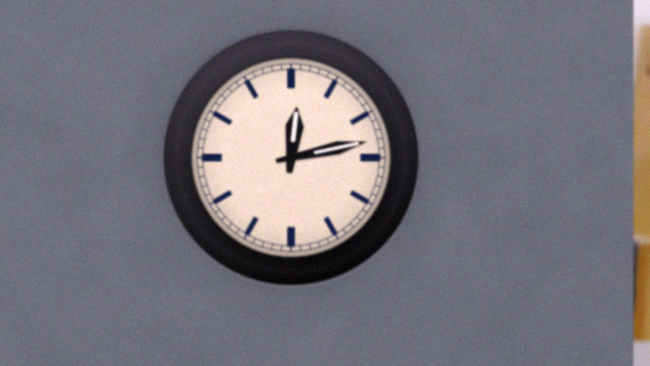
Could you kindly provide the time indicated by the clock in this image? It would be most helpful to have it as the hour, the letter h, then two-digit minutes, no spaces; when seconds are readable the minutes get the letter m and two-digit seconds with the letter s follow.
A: 12h13
